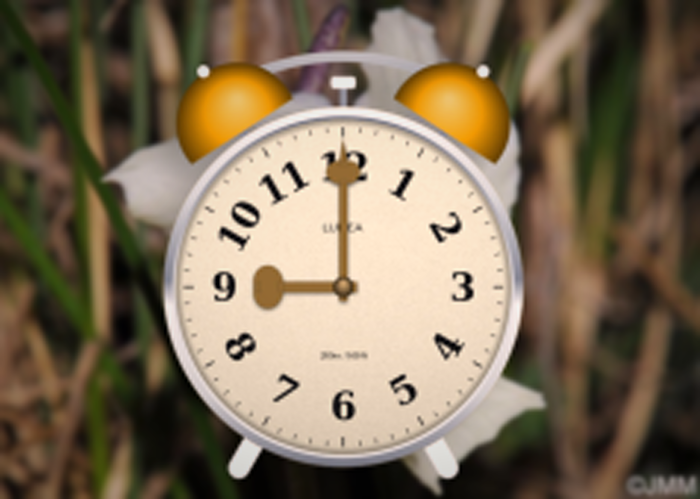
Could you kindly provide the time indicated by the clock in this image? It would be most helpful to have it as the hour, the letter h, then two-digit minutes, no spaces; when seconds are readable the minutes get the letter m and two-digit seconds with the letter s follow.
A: 9h00
